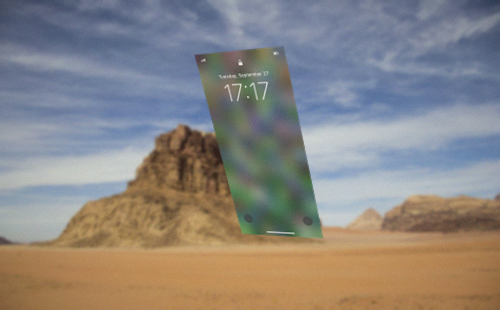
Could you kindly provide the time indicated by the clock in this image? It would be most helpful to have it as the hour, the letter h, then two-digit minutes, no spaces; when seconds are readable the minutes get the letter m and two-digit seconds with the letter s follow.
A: 17h17
